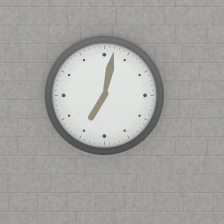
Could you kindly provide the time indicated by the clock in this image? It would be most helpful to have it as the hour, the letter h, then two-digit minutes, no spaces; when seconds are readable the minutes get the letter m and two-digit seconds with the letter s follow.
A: 7h02
